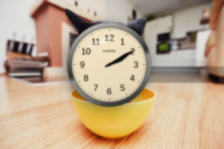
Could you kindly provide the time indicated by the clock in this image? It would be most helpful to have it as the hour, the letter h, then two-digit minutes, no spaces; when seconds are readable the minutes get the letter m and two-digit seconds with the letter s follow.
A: 2h10
